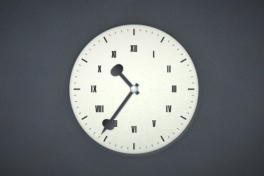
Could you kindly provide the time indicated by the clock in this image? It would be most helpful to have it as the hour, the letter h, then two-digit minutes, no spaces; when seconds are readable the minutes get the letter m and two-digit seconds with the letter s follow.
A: 10h36
